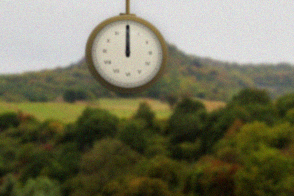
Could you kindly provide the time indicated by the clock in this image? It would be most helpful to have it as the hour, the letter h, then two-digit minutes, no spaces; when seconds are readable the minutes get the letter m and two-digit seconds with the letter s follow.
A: 12h00
